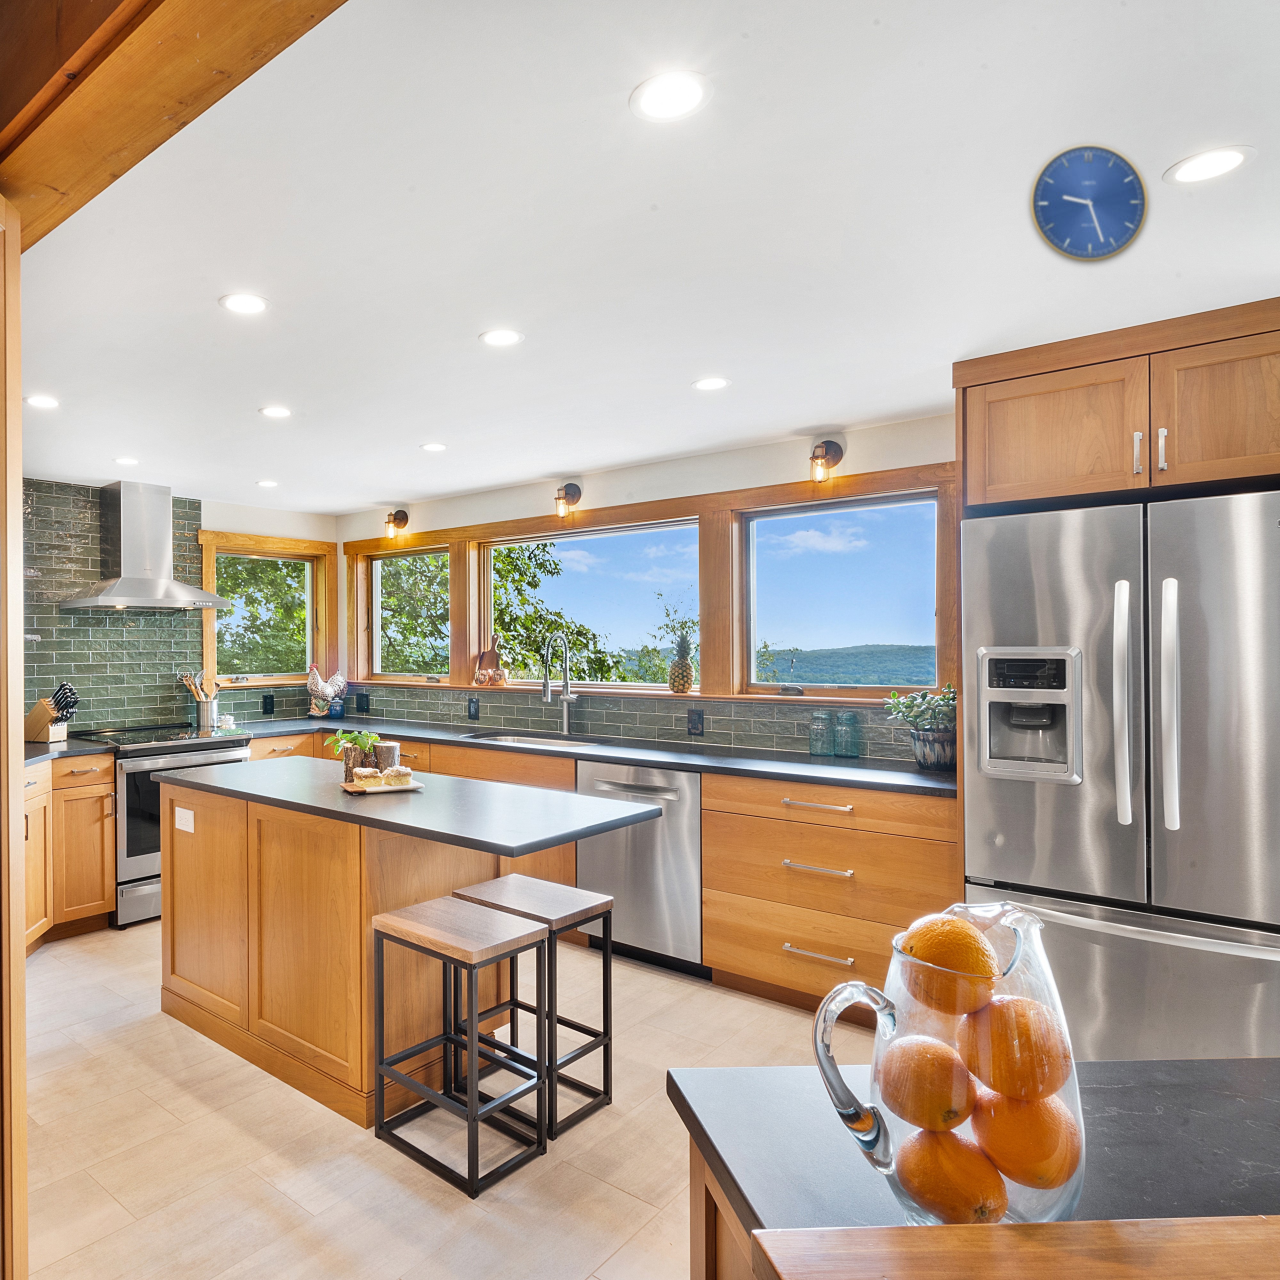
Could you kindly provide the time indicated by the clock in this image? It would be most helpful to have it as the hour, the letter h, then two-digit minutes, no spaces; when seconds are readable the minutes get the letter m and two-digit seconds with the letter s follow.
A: 9h27
